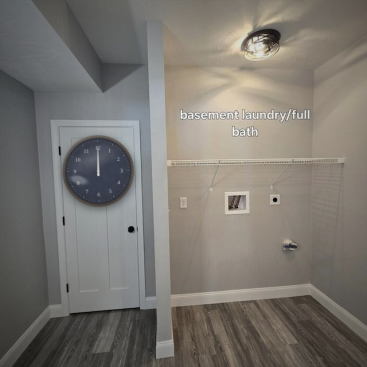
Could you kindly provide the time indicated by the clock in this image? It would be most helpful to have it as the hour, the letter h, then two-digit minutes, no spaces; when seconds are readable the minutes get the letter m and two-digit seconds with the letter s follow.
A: 12h00
